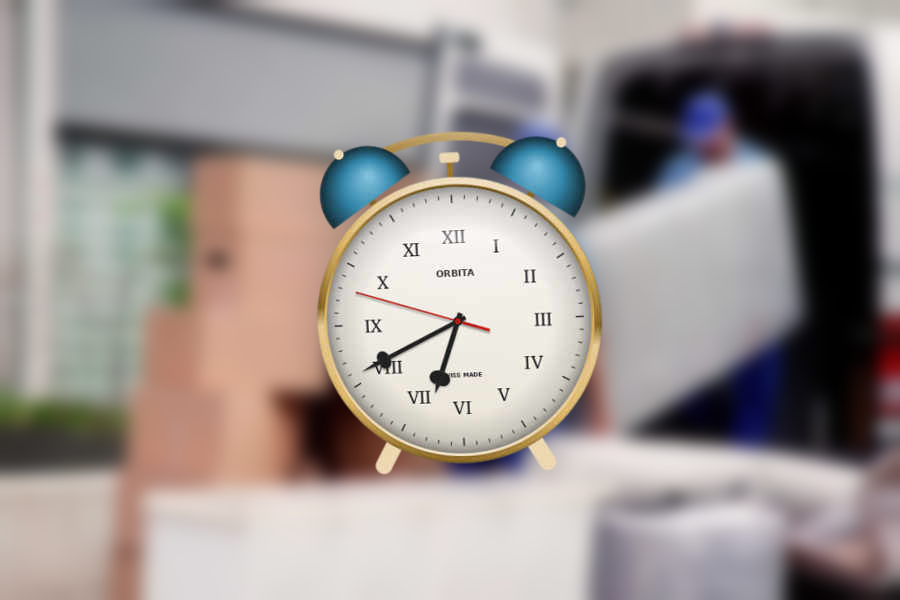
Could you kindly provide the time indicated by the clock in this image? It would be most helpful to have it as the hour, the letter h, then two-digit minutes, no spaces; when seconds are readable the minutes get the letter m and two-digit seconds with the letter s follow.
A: 6h40m48s
